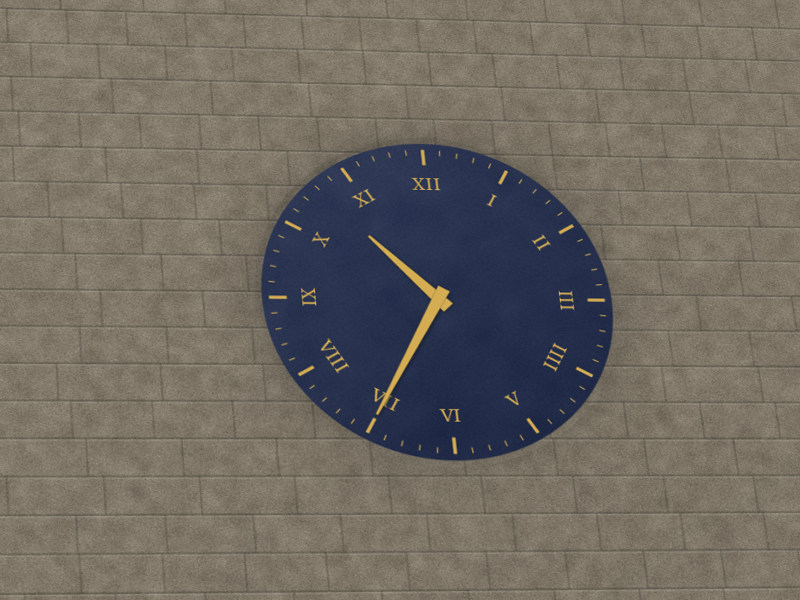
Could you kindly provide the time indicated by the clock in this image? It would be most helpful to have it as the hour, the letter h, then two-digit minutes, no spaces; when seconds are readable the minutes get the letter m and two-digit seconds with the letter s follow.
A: 10h35
